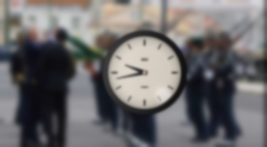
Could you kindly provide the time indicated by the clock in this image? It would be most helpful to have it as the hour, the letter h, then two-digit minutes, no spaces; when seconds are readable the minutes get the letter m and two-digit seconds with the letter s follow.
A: 9h43
